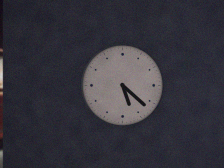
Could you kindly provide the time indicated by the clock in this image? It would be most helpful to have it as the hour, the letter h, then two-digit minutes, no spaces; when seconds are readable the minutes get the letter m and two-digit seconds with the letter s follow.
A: 5h22
